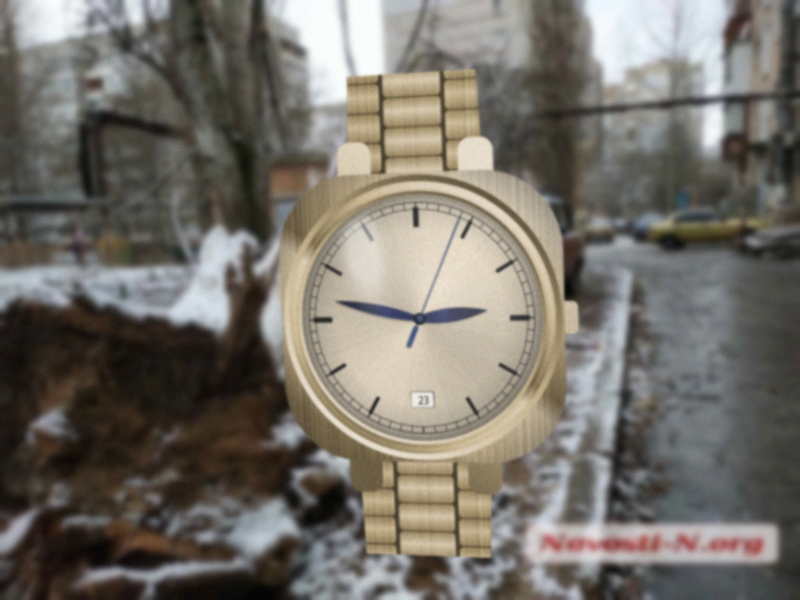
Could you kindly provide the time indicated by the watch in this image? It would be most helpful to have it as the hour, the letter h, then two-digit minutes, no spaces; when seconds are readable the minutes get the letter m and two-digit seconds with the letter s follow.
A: 2h47m04s
